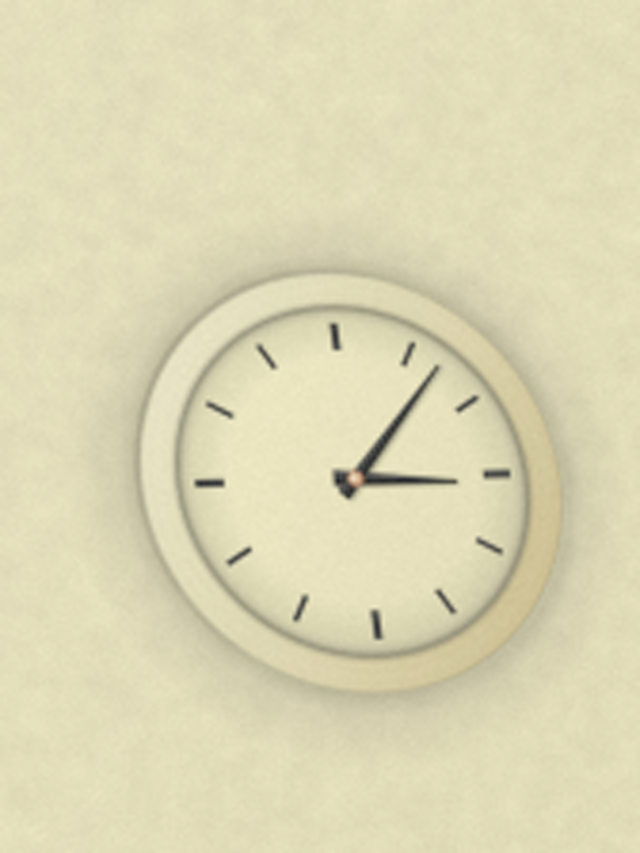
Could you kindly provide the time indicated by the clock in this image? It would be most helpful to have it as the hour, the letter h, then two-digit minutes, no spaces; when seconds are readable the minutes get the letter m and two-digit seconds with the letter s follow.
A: 3h07
